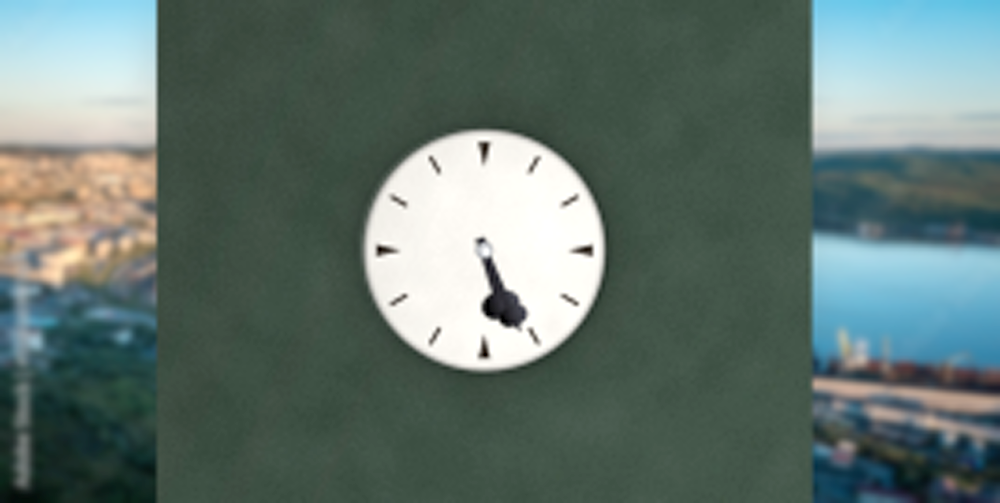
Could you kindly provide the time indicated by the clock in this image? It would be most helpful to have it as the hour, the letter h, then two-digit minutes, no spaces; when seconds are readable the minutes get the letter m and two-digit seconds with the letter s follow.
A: 5h26
